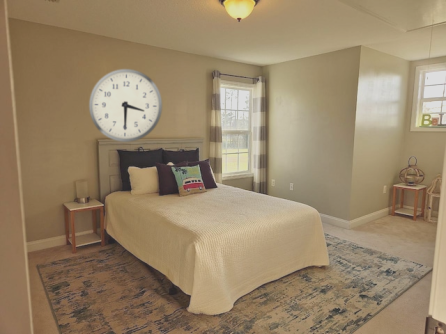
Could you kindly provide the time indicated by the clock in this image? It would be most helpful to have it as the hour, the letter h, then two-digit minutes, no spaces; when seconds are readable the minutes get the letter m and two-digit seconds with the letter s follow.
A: 3h30
